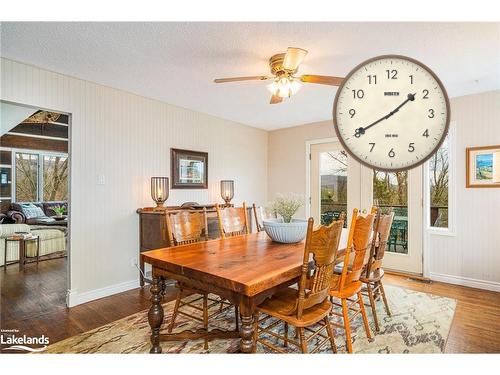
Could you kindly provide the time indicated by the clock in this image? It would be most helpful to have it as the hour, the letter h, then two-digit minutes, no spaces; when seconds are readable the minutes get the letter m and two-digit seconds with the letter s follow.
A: 1h40
